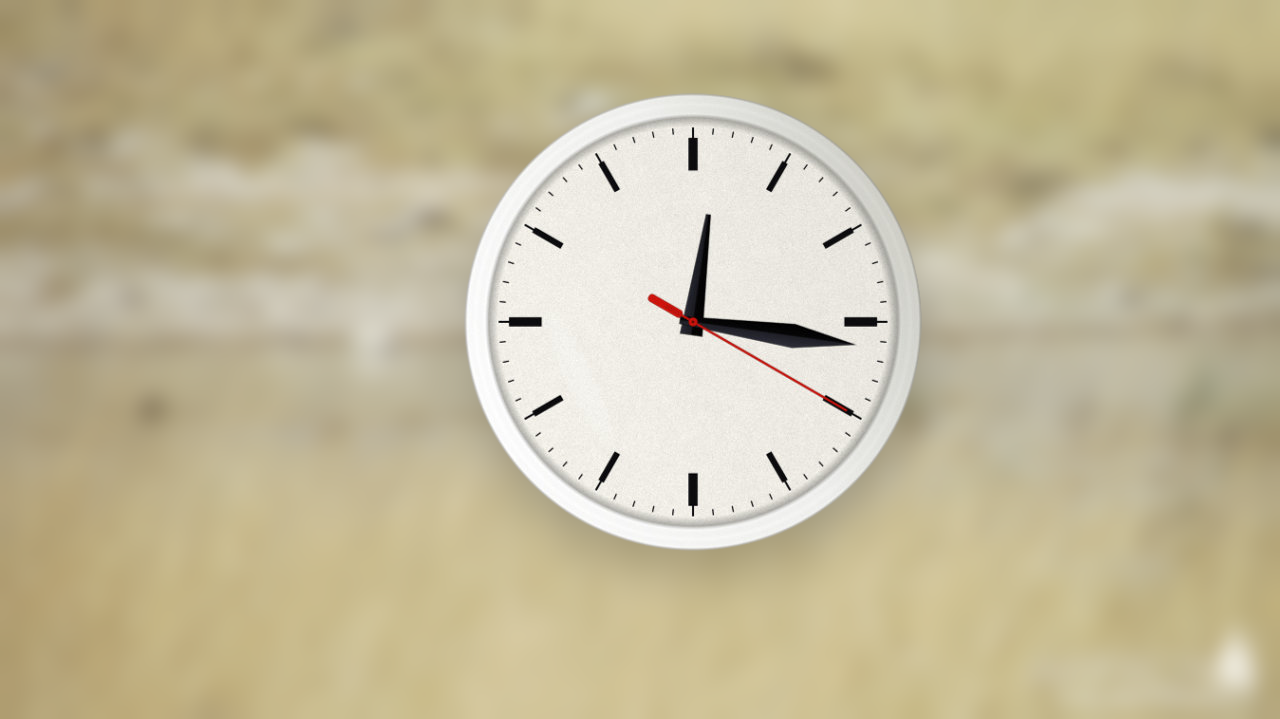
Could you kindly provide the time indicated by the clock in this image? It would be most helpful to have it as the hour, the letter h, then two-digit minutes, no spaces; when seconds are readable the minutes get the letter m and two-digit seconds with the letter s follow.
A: 12h16m20s
